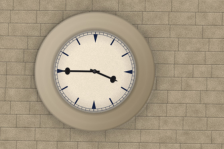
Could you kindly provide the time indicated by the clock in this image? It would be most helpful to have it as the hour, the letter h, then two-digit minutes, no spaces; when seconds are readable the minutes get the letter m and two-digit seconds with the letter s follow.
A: 3h45
